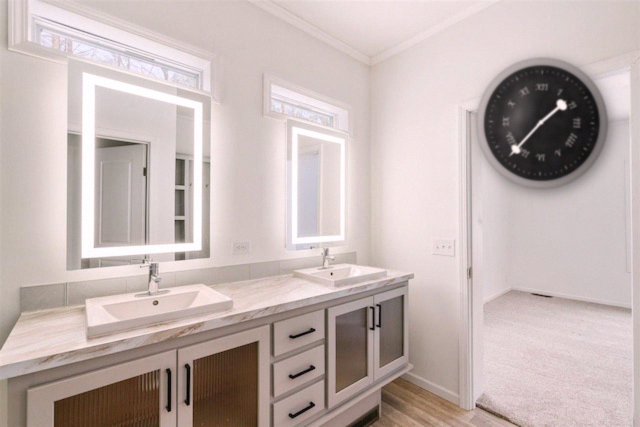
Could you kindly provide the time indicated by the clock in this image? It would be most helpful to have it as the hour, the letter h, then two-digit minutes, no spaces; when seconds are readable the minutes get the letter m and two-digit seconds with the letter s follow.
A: 1h37
